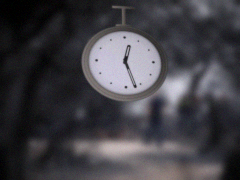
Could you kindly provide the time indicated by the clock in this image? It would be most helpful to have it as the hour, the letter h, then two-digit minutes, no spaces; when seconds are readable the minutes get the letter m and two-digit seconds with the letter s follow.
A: 12h27
